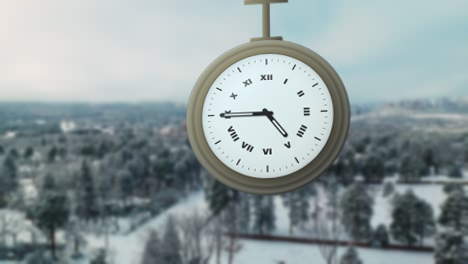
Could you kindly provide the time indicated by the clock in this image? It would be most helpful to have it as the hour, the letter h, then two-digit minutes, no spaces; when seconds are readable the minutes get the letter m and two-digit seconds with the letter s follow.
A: 4h45
